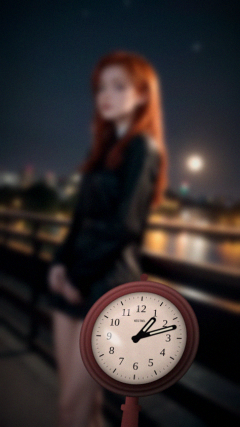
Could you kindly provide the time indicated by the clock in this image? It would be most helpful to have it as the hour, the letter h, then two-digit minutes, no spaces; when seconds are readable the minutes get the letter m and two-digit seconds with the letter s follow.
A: 1h12
